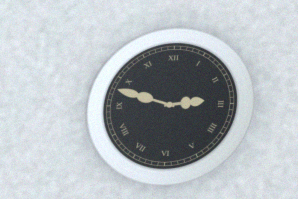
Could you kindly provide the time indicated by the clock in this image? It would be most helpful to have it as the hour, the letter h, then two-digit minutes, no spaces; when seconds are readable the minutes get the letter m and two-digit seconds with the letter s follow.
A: 2h48
